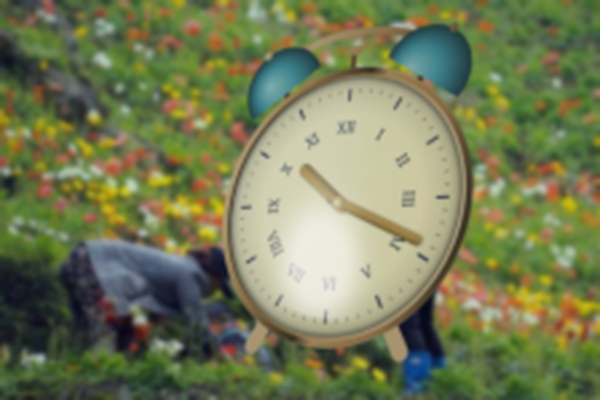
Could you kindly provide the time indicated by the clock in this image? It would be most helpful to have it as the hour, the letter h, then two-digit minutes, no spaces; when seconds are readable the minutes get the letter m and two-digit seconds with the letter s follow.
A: 10h19
